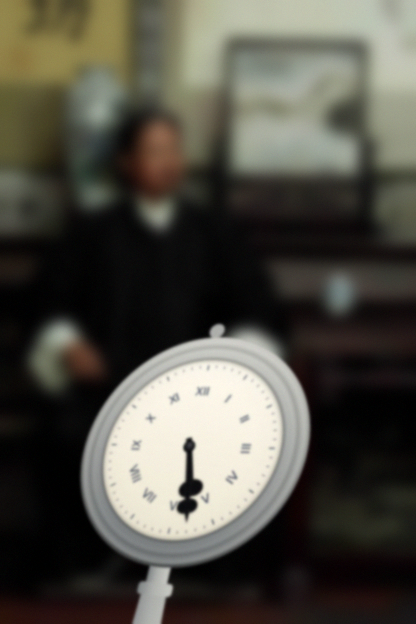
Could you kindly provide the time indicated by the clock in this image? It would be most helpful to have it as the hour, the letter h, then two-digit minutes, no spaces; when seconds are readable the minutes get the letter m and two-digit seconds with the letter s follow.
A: 5h28
